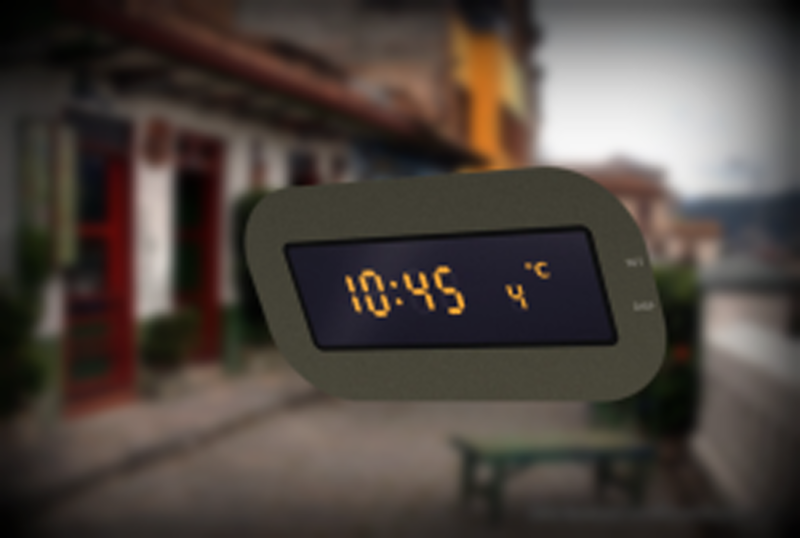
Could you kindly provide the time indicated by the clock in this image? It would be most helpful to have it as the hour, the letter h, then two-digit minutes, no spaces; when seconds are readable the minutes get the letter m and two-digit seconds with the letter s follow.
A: 10h45
